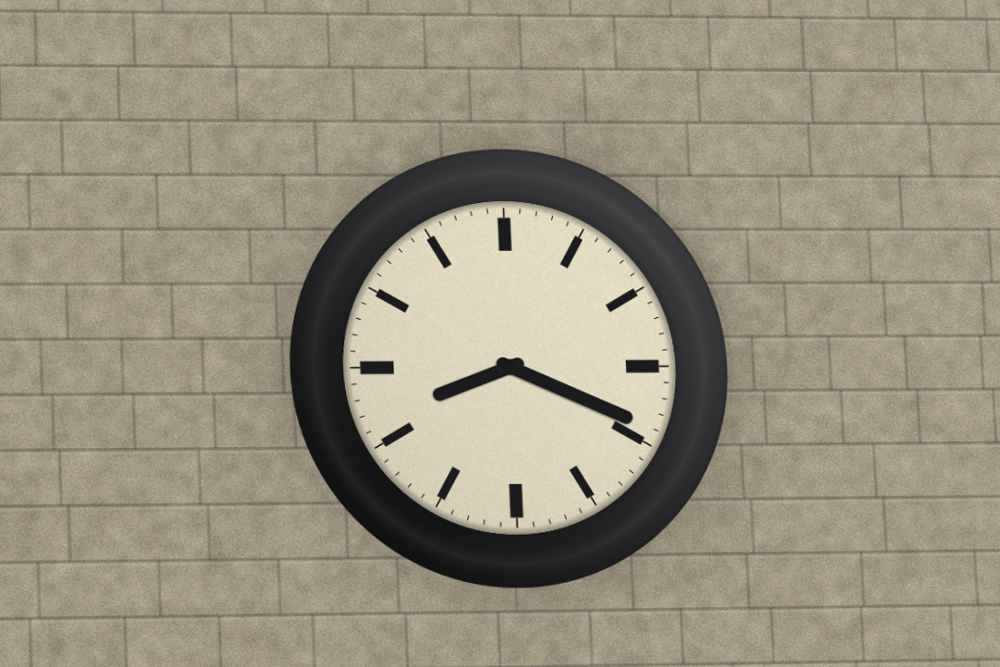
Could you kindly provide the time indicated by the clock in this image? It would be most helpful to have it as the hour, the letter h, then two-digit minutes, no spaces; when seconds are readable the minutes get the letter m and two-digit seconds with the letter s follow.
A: 8h19
